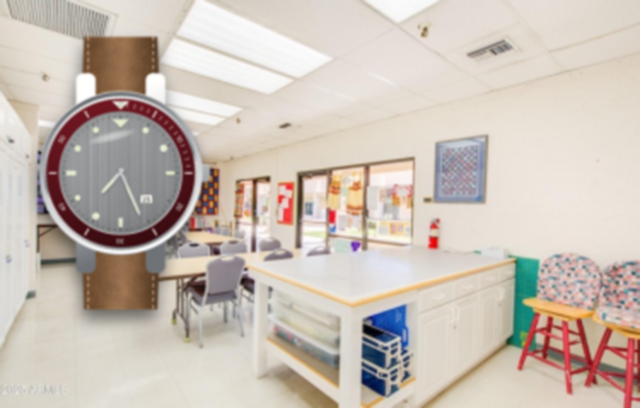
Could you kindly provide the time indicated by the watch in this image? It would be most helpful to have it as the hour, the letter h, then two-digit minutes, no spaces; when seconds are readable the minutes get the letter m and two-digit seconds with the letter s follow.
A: 7h26
